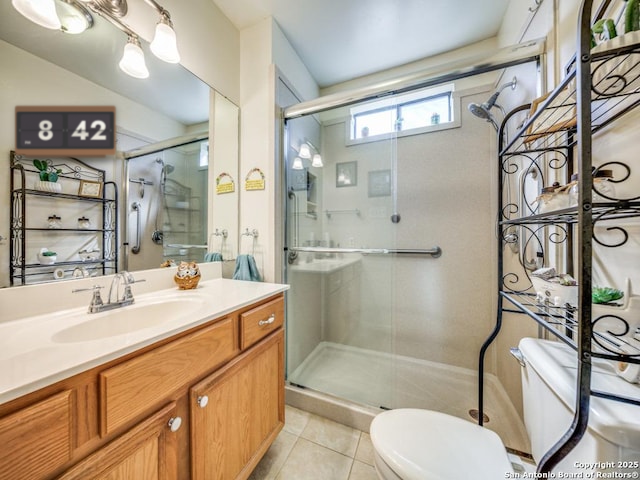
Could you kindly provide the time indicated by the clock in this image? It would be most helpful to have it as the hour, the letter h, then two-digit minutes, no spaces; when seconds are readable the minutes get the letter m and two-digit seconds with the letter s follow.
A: 8h42
